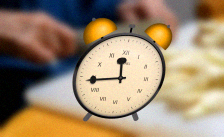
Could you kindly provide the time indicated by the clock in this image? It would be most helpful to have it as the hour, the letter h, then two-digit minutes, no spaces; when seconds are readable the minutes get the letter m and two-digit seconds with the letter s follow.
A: 11h44
